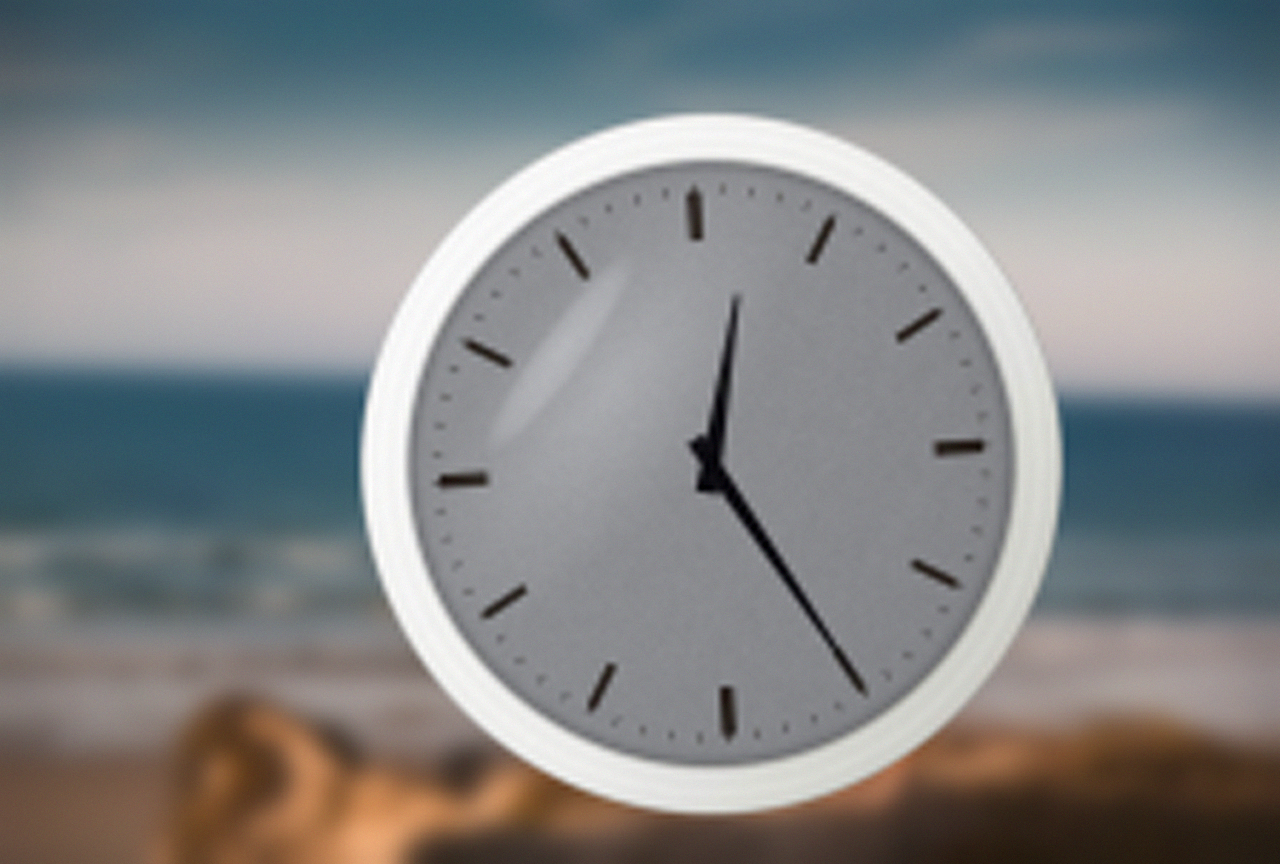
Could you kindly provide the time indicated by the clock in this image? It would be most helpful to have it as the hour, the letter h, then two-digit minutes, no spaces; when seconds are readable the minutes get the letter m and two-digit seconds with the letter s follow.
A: 12h25
